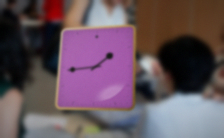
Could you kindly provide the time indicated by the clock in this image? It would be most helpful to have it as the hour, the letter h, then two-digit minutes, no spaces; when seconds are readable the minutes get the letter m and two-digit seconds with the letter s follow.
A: 1h44
